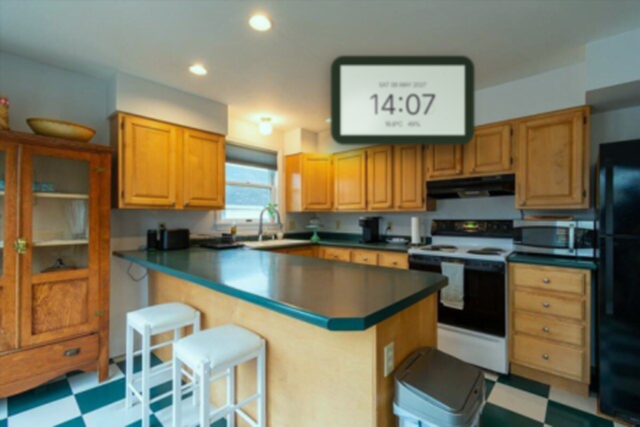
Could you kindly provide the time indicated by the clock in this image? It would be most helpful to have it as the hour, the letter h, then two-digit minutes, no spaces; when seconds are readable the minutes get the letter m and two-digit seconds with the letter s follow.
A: 14h07
